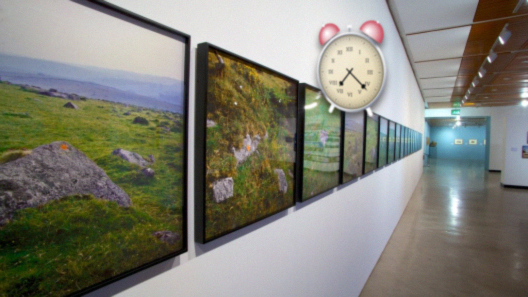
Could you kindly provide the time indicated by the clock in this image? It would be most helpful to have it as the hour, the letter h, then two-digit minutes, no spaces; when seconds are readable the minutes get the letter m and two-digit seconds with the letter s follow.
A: 7h22
